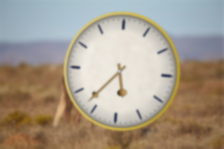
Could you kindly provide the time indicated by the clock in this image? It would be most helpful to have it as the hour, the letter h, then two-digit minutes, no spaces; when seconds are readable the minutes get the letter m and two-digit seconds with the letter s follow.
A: 5h37
